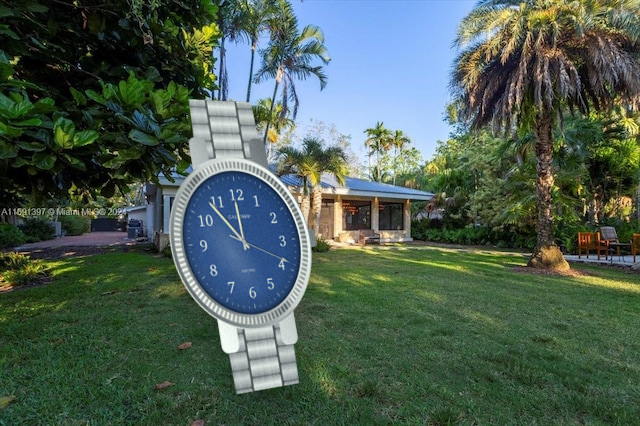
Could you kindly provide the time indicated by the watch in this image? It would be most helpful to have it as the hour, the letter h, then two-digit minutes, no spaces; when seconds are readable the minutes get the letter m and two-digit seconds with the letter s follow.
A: 11h53m19s
